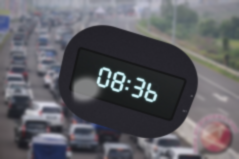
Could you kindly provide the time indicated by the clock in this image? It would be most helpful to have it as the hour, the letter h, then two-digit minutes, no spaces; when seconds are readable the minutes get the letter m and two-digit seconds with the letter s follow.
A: 8h36
